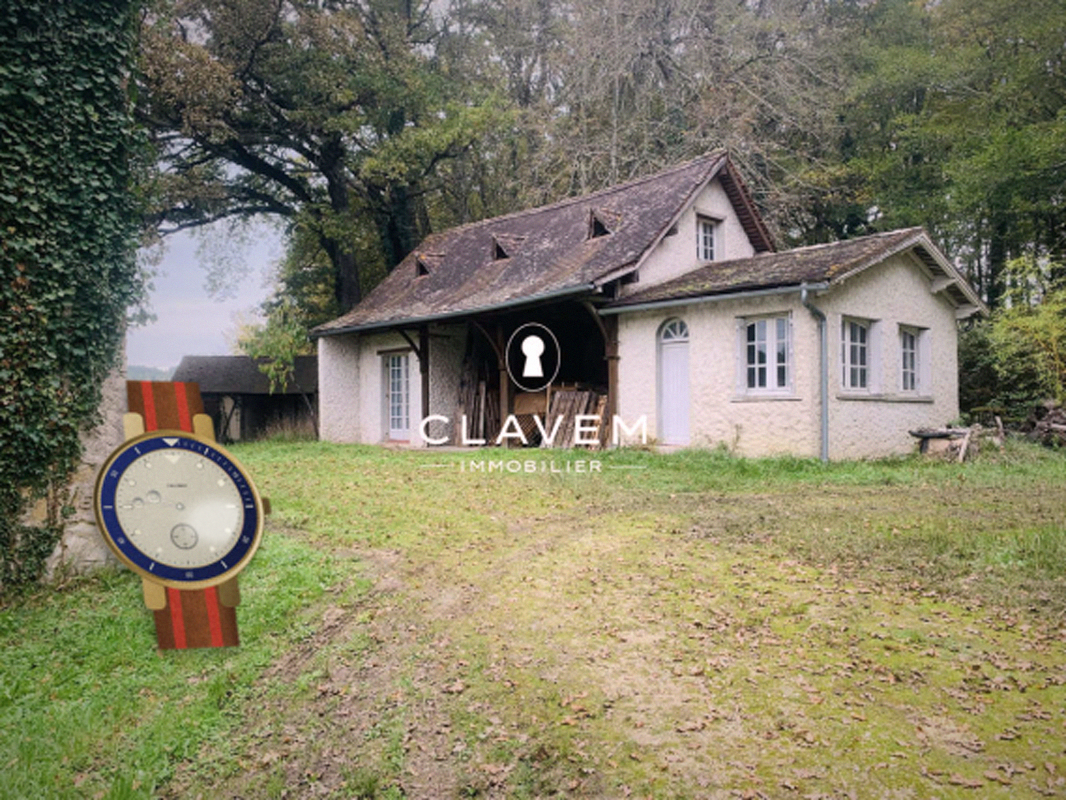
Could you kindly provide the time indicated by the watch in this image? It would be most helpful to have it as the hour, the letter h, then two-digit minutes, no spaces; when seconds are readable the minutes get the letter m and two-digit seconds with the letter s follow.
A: 9h46
